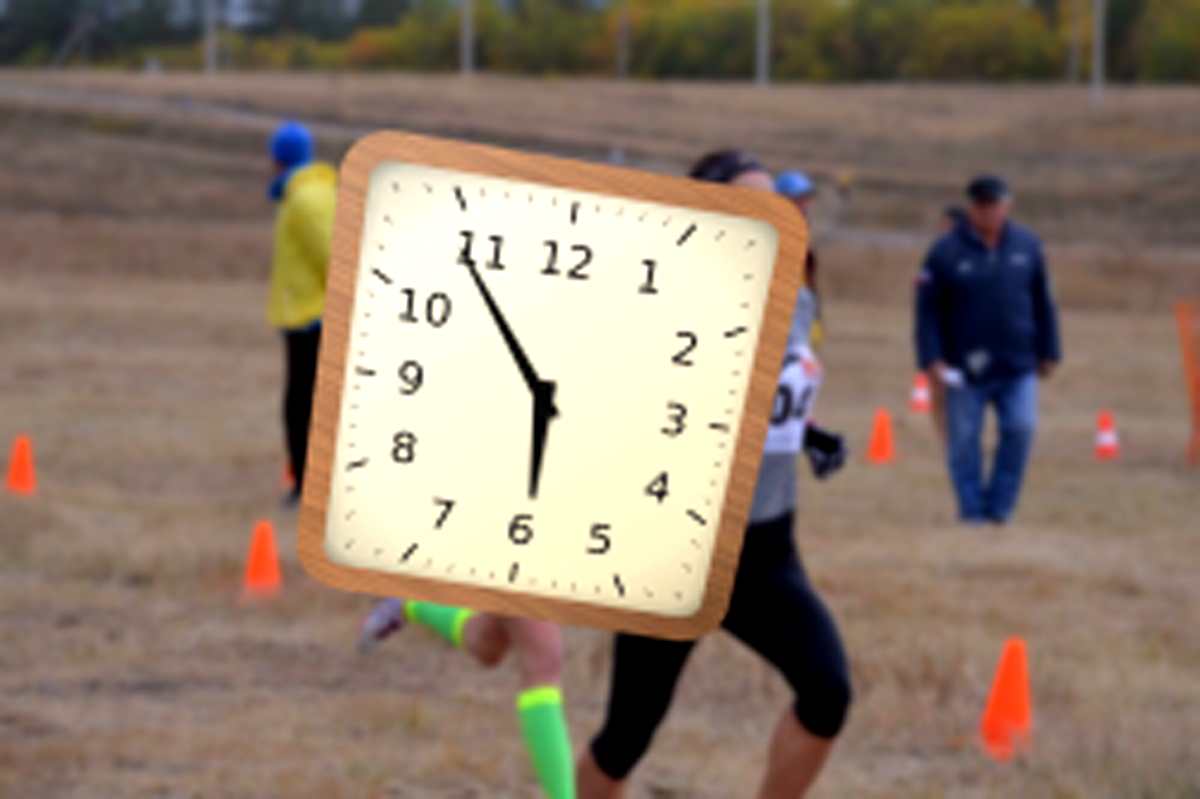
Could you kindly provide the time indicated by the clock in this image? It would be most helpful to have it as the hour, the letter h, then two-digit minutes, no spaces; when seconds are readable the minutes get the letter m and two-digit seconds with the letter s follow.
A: 5h54
